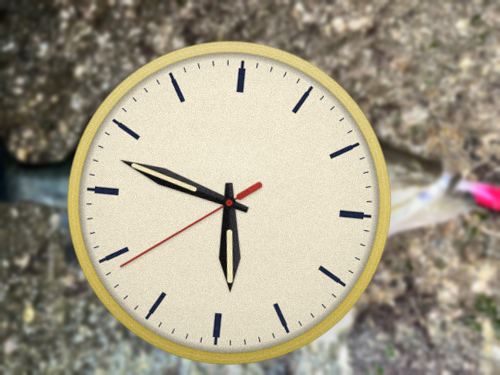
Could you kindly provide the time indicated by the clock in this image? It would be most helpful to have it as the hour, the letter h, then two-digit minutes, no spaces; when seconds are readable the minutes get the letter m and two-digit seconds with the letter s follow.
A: 5h47m39s
